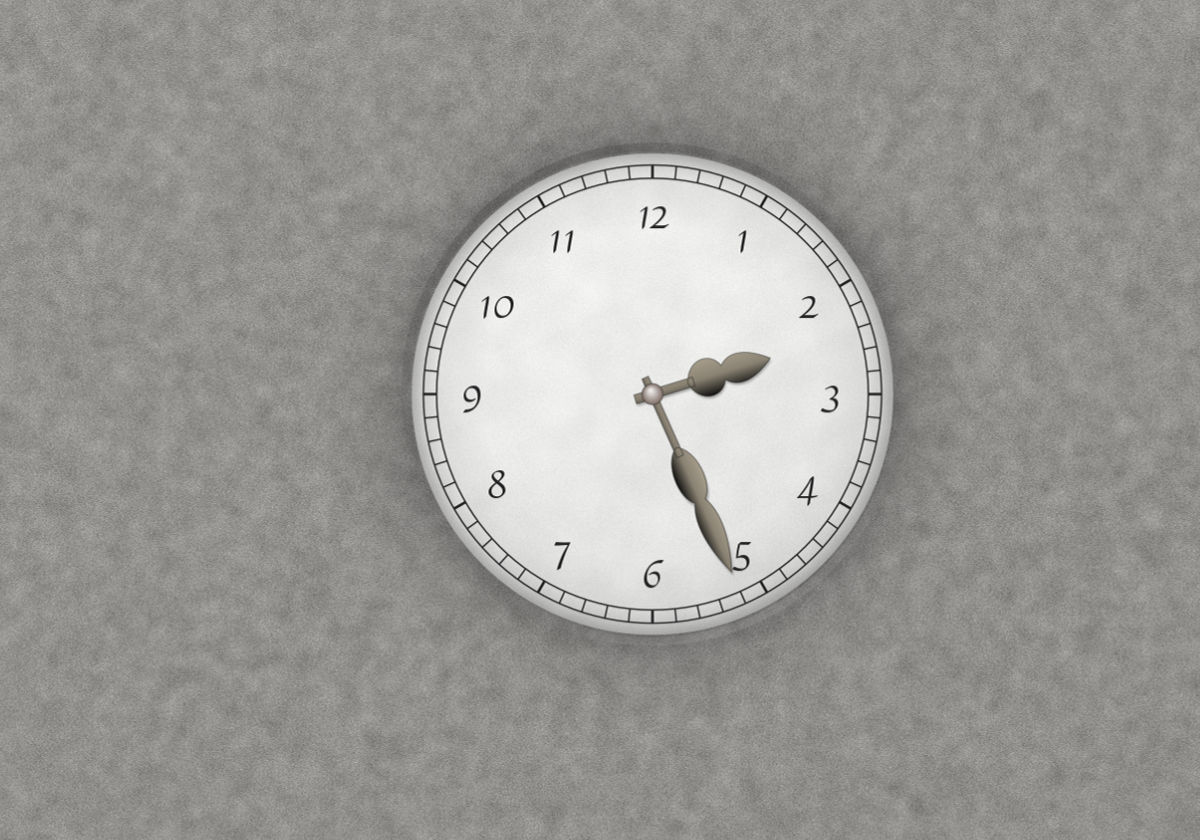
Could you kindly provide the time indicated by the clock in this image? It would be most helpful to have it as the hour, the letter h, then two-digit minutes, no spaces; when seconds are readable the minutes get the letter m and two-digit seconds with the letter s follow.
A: 2h26
